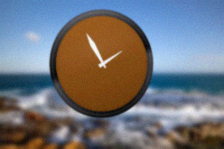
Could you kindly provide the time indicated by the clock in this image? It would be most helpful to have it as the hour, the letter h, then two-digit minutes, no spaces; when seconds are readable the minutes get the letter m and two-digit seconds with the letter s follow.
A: 1h55
